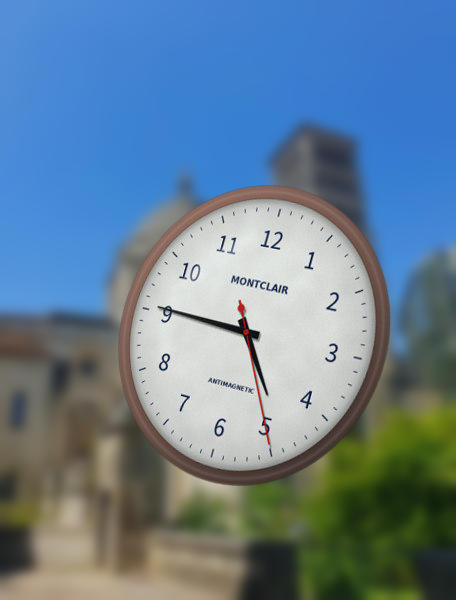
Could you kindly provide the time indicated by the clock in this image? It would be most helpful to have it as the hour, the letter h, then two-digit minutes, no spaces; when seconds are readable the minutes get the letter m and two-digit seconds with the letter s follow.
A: 4h45m25s
